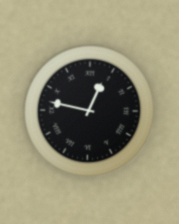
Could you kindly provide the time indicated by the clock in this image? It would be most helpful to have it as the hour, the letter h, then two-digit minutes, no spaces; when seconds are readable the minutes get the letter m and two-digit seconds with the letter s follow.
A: 12h47
